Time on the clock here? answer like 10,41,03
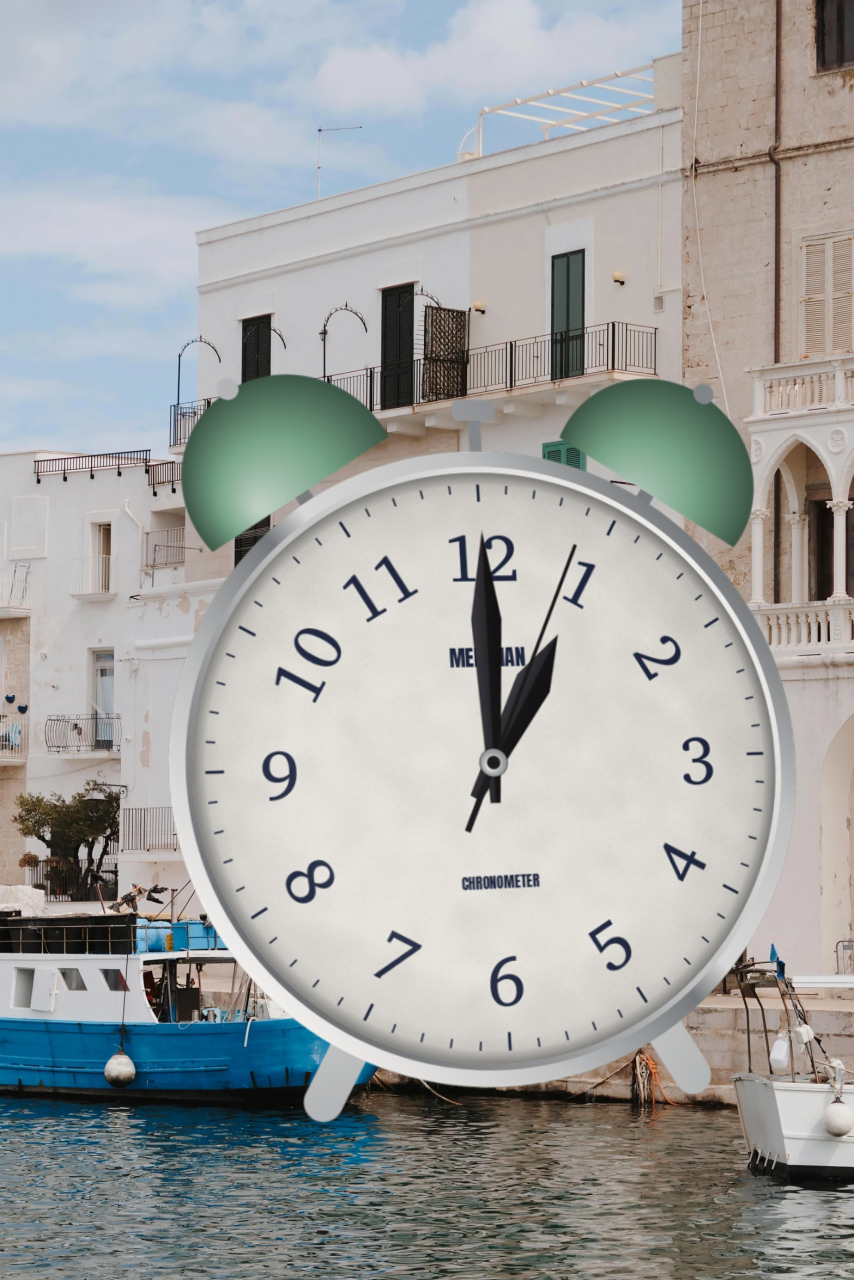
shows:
1,00,04
